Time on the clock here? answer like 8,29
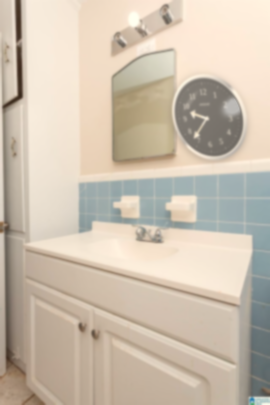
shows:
9,37
